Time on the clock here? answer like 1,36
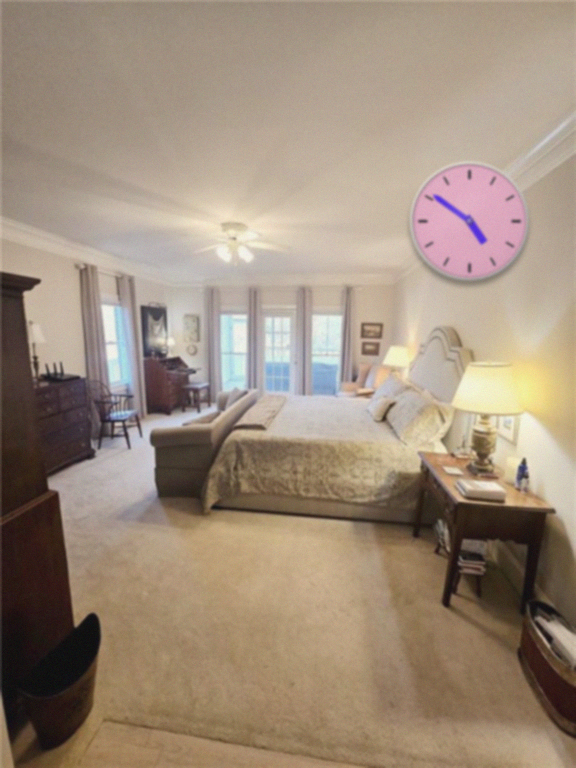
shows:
4,51
